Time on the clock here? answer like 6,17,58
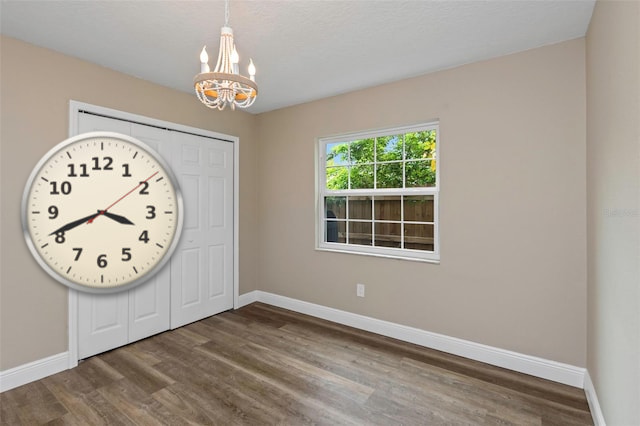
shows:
3,41,09
